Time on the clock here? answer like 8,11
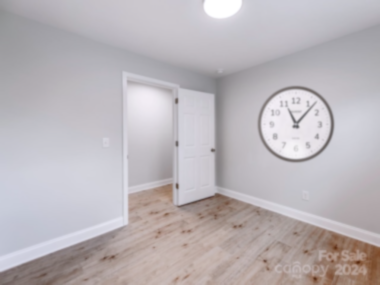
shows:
11,07
